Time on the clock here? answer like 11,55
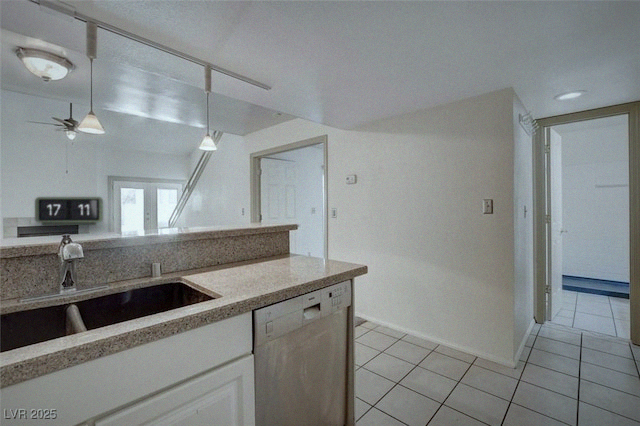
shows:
17,11
